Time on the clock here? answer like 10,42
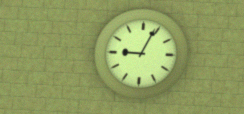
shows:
9,04
